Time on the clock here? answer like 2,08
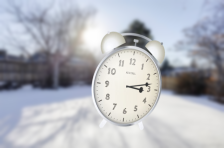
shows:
3,13
